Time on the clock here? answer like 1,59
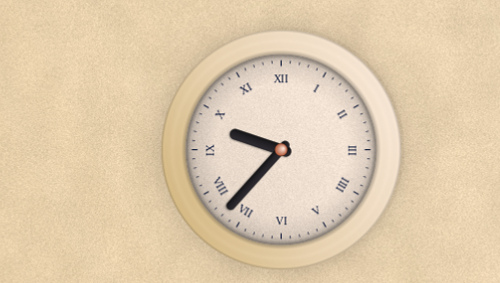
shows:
9,37
